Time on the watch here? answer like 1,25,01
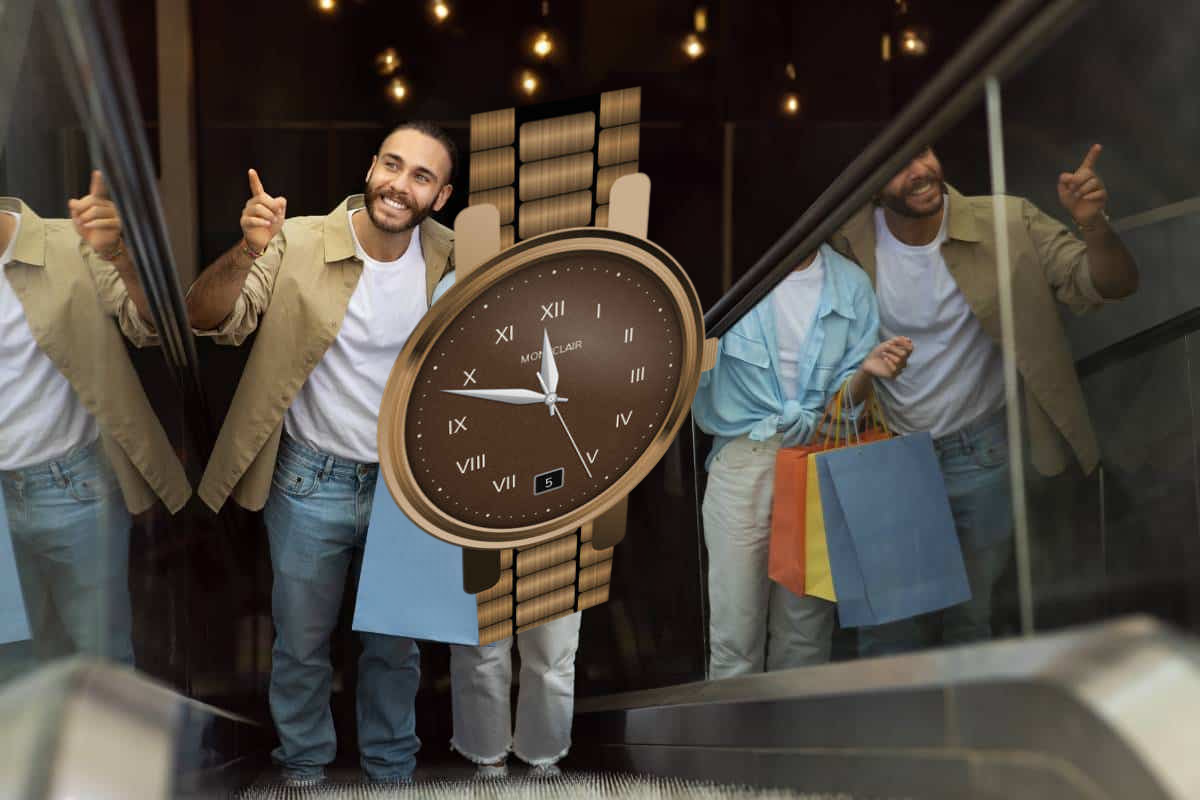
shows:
11,48,26
